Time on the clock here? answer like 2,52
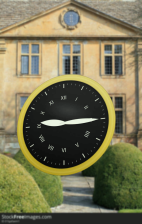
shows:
9,15
